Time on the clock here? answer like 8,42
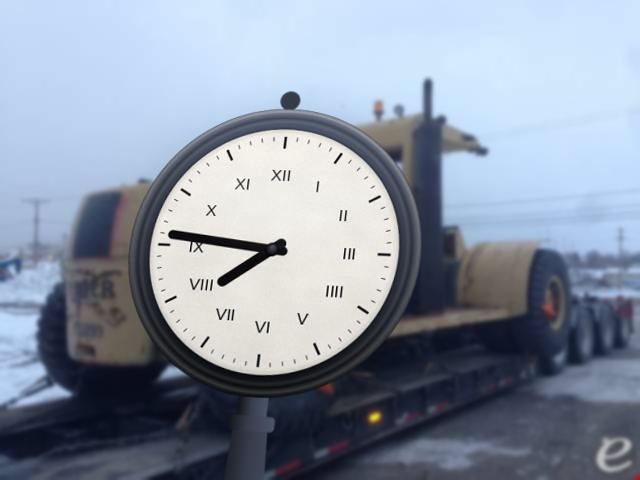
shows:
7,46
